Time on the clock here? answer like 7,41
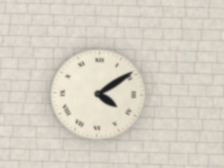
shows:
4,09
